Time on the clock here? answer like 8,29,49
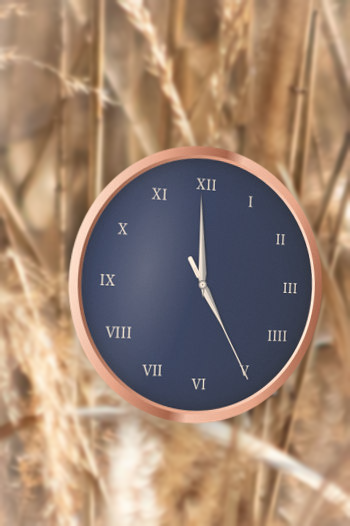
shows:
4,59,25
